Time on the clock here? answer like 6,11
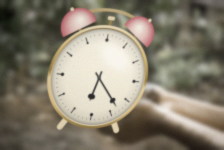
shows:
6,23
